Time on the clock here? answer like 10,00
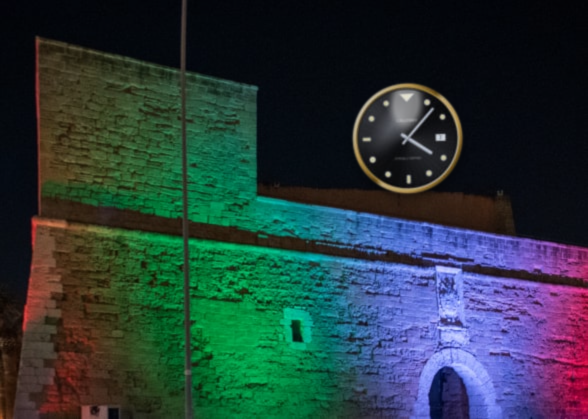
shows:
4,07
